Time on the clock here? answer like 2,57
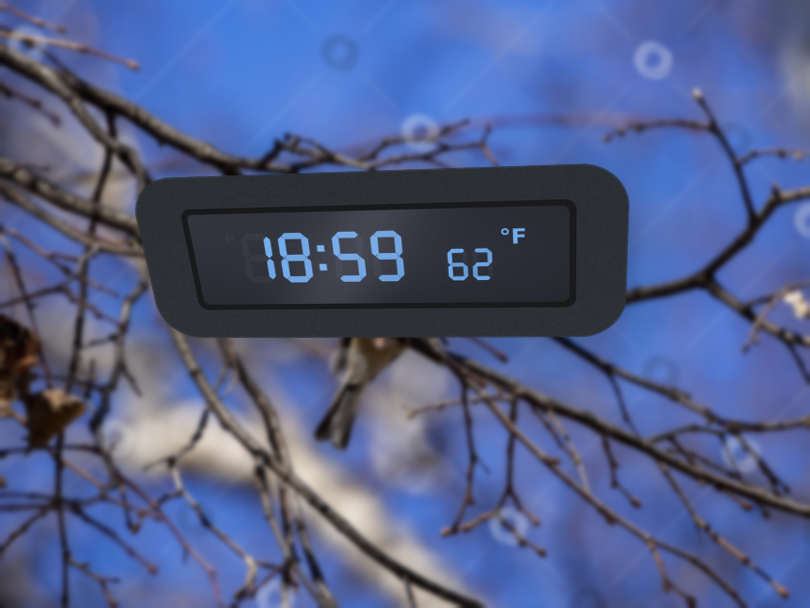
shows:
18,59
